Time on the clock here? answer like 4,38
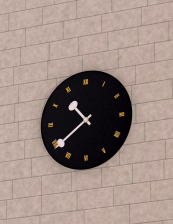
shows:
10,39
